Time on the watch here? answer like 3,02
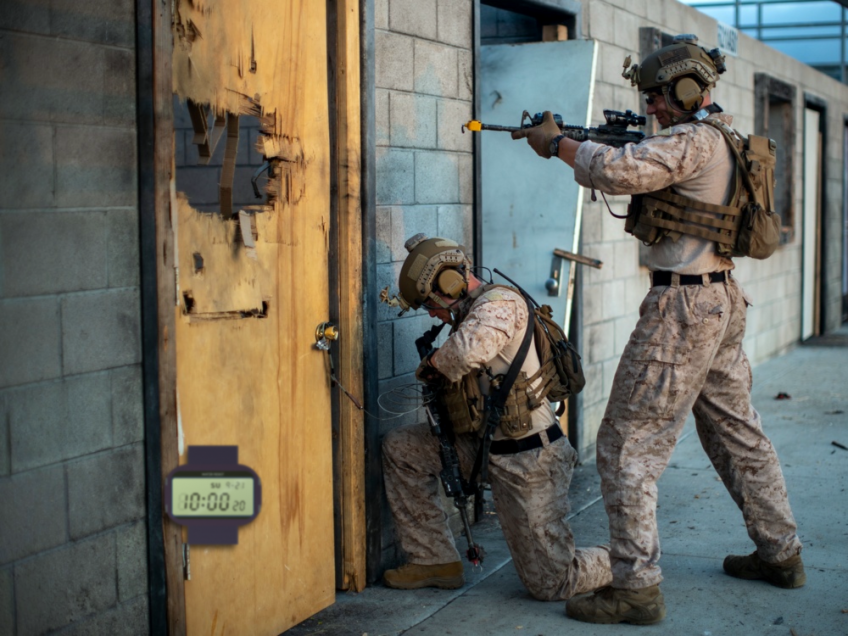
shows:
10,00
